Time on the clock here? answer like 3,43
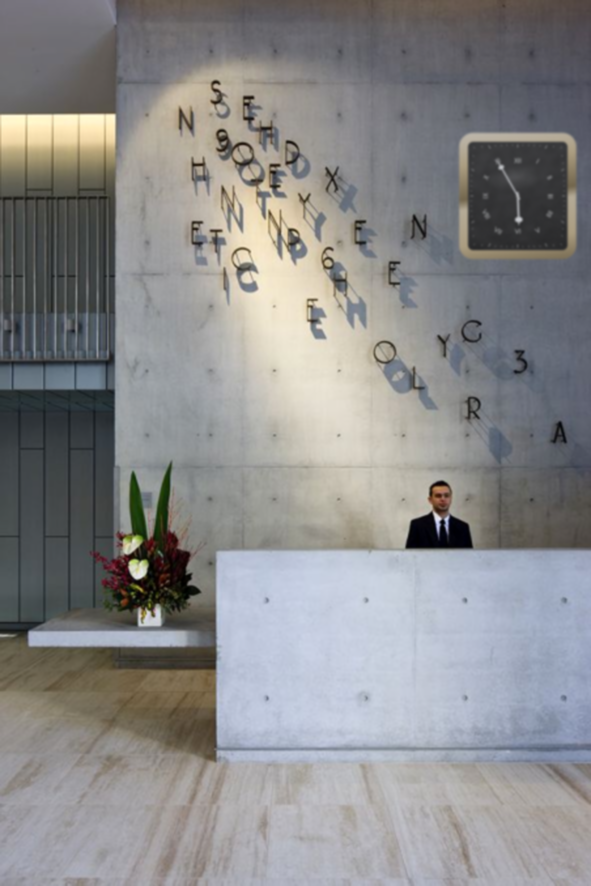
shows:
5,55
